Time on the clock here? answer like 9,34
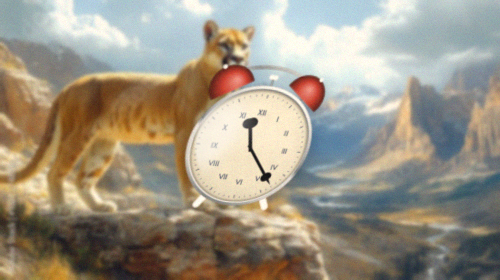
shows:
11,23
